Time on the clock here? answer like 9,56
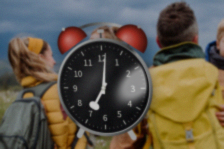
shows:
7,01
